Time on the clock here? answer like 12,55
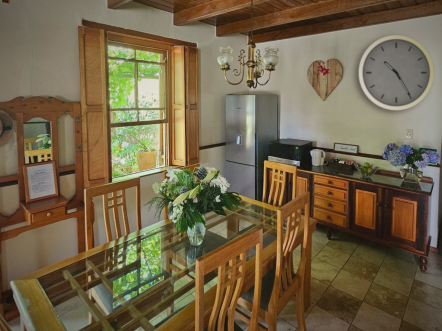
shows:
10,25
